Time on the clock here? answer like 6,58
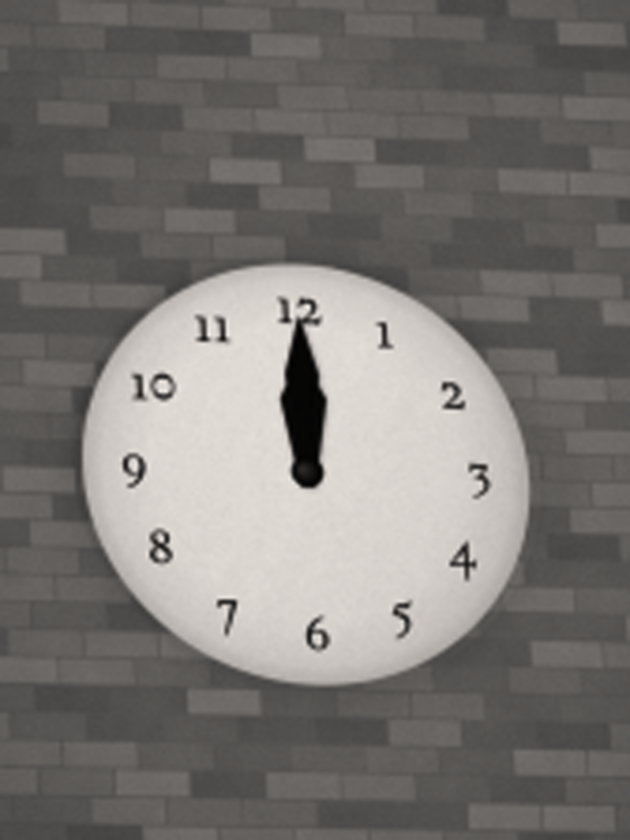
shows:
12,00
